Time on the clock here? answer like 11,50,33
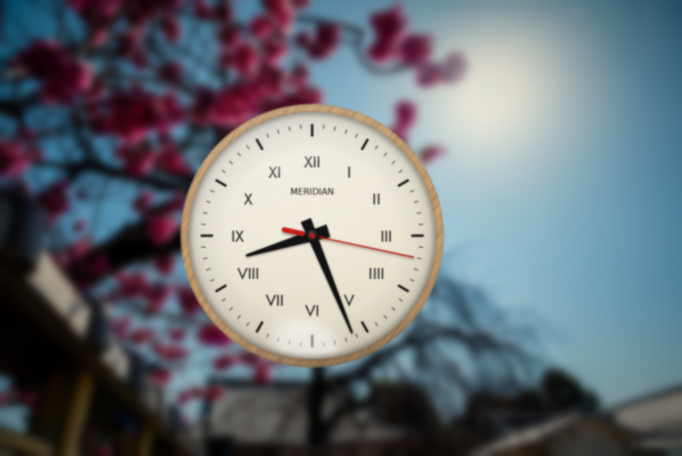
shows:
8,26,17
